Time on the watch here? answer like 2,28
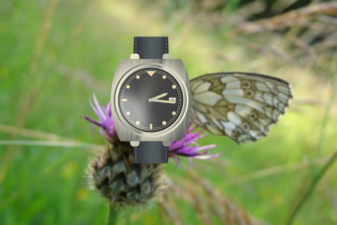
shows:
2,16
